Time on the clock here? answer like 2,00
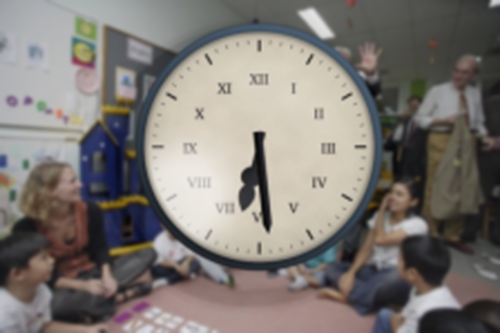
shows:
6,29
